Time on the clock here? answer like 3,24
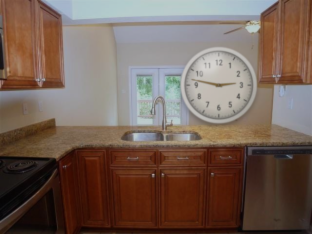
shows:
2,47
